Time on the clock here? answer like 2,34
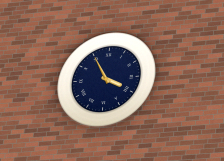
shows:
3,55
